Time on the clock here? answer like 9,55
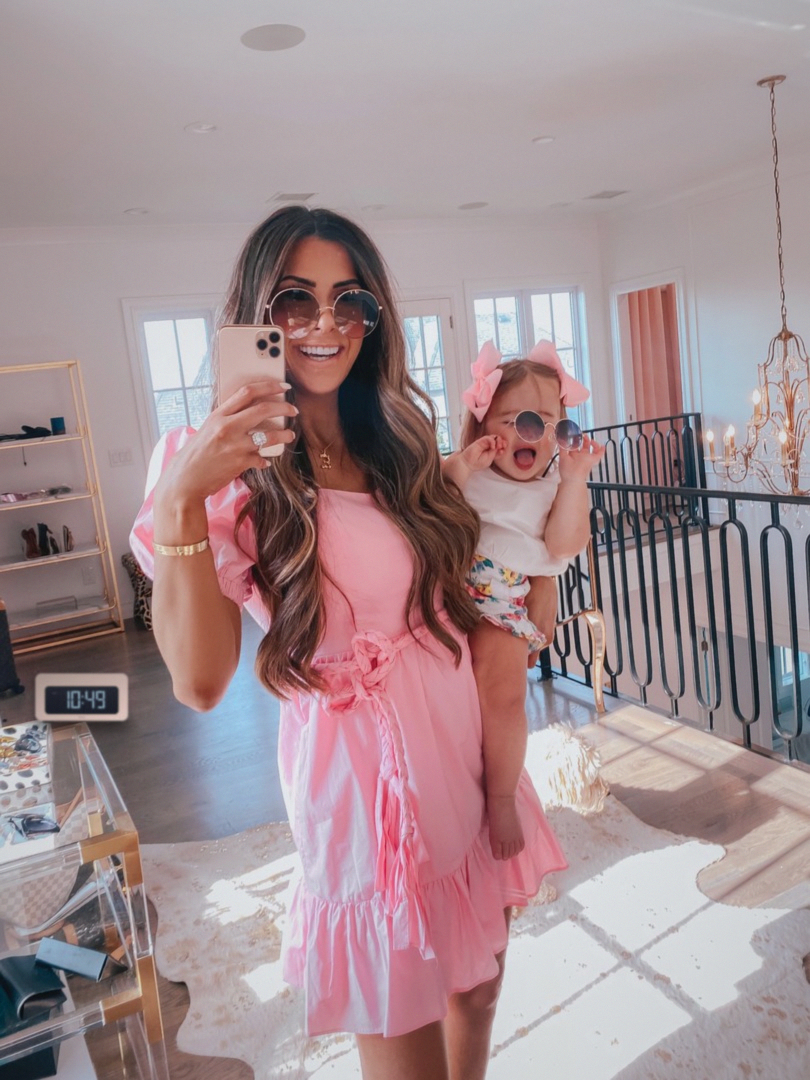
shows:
10,49
